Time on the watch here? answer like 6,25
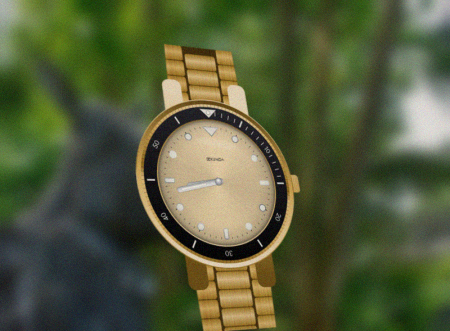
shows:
8,43
